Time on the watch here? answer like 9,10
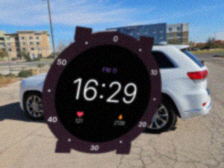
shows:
16,29
